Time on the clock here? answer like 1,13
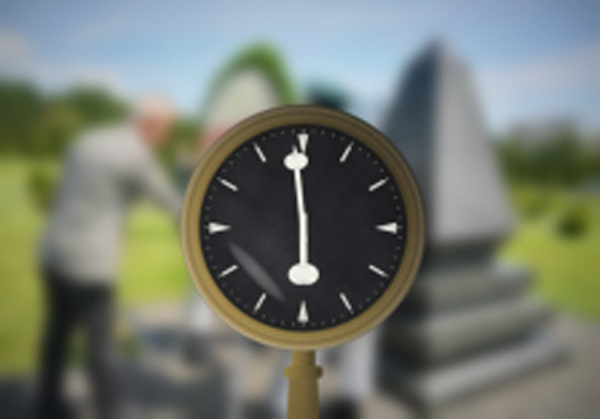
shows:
5,59
